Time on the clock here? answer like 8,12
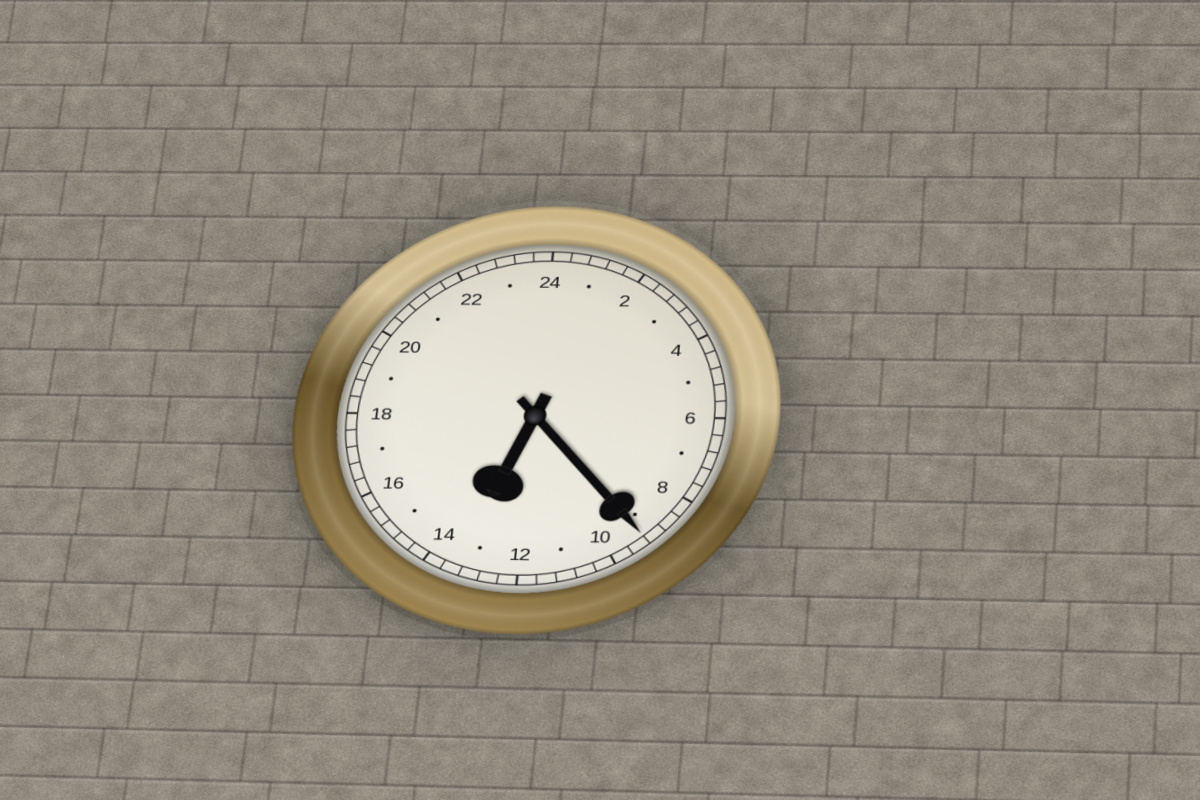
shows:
13,23
